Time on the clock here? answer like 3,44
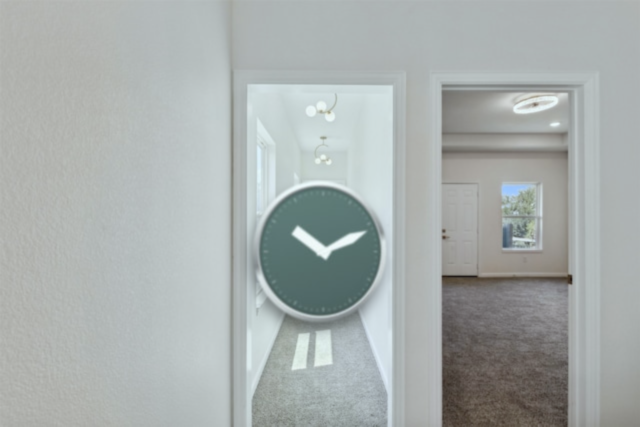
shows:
10,11
